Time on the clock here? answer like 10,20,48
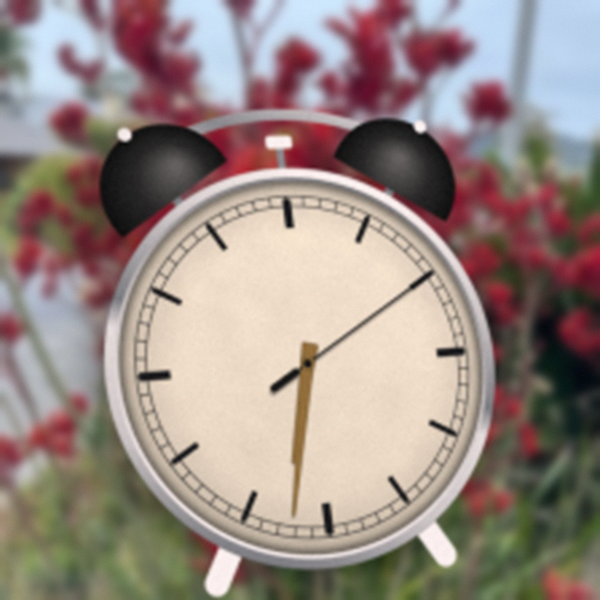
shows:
6,32,10
